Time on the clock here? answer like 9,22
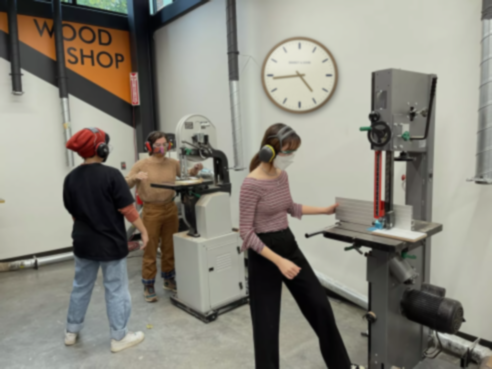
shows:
4,44
